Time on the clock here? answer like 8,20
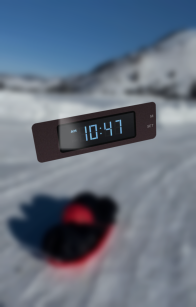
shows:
10,47
